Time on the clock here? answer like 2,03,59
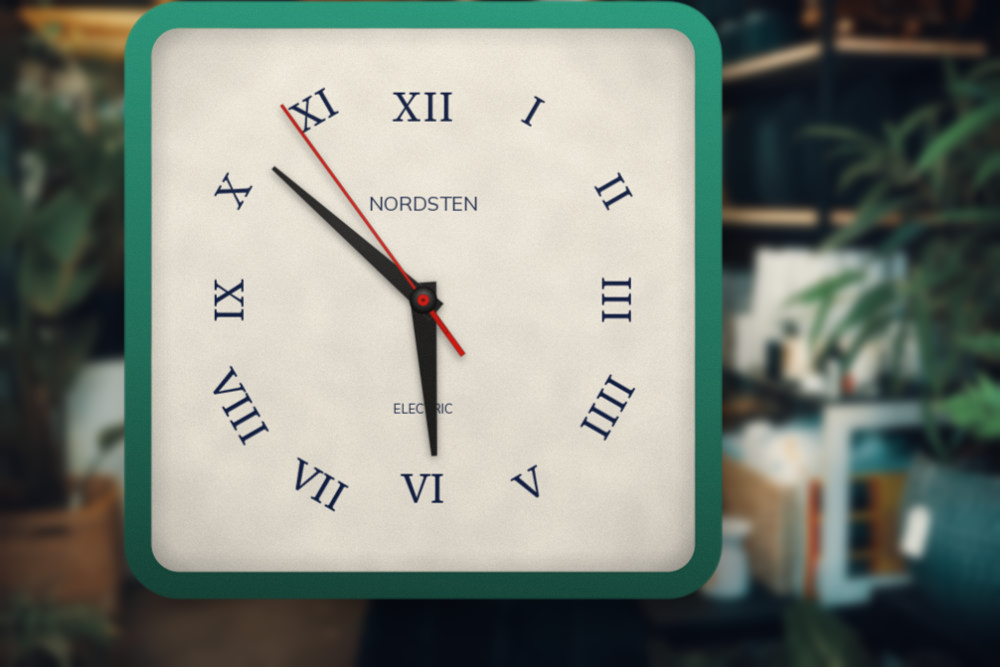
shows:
5,51,54
